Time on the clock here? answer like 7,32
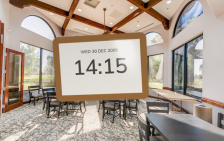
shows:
14,15
